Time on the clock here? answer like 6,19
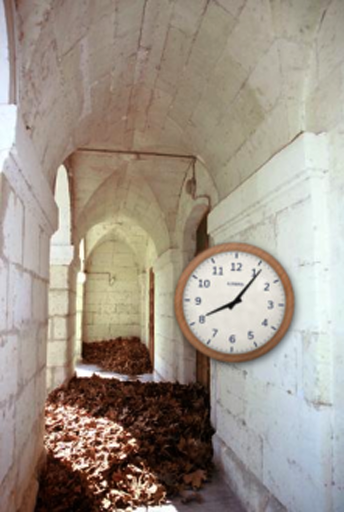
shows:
8,06
